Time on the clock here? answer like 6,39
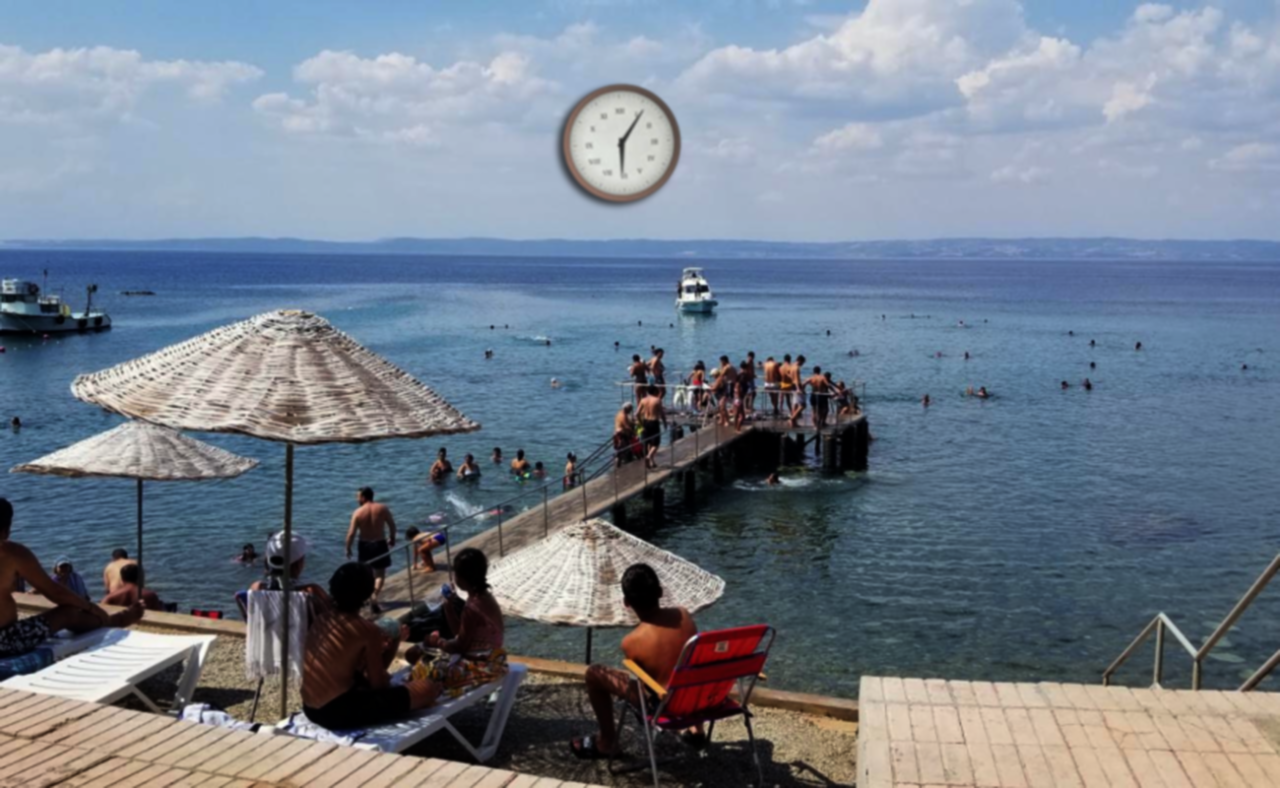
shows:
6,06
